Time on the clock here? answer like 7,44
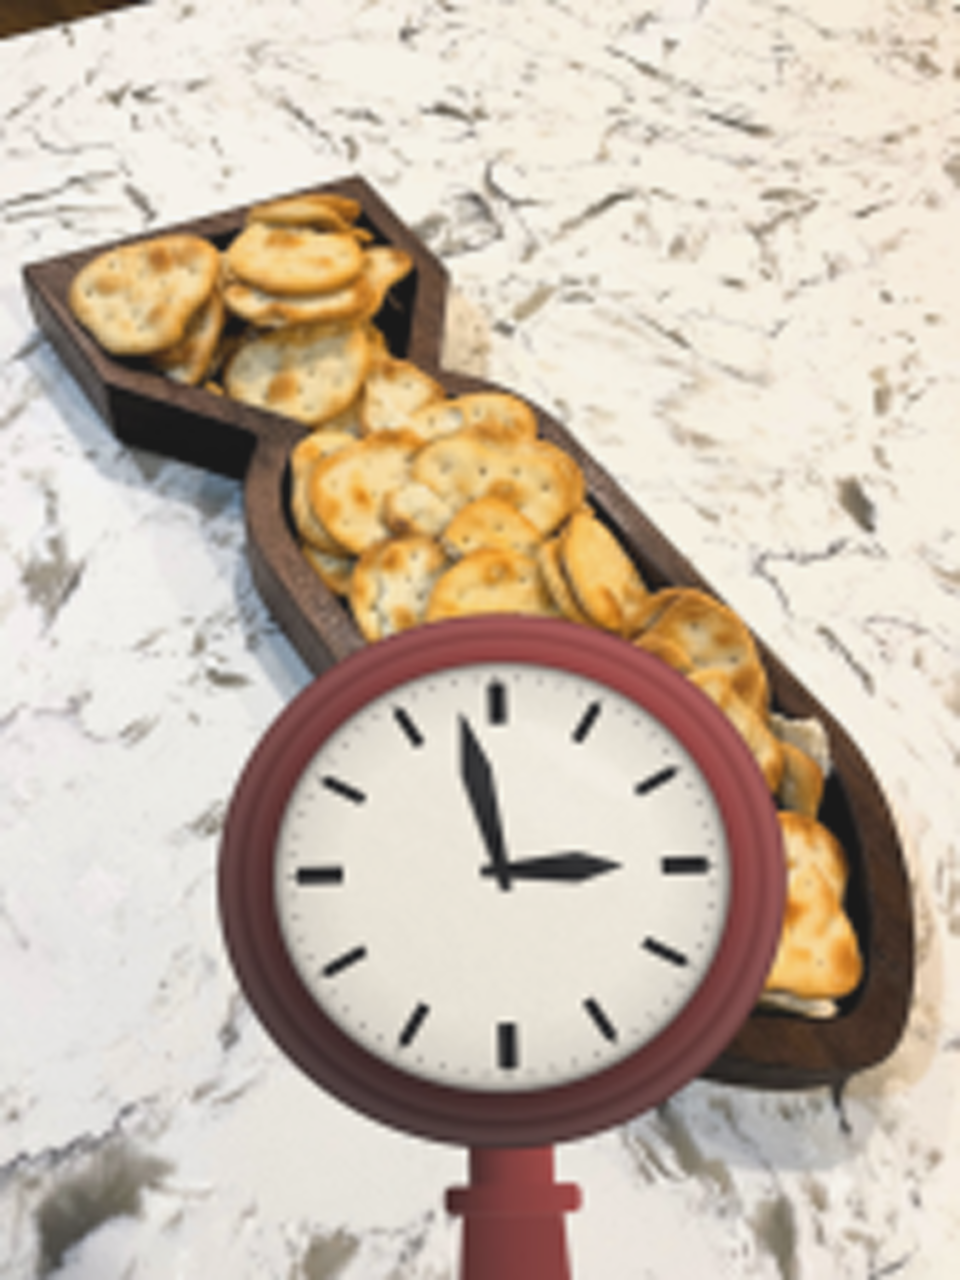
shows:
2,58
